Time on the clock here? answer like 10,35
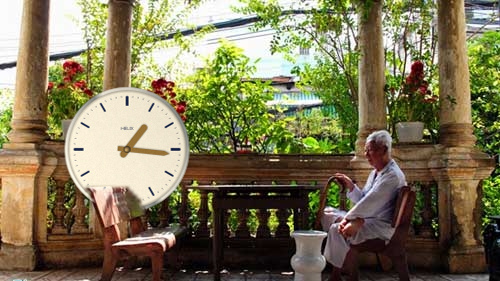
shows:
1,16
